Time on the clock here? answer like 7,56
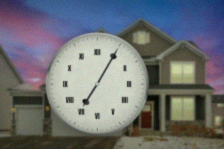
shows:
7,05
